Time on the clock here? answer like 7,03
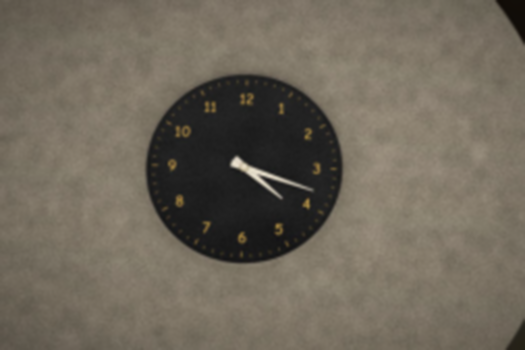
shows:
4,18
